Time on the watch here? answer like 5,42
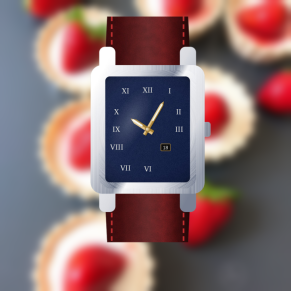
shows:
10,05
